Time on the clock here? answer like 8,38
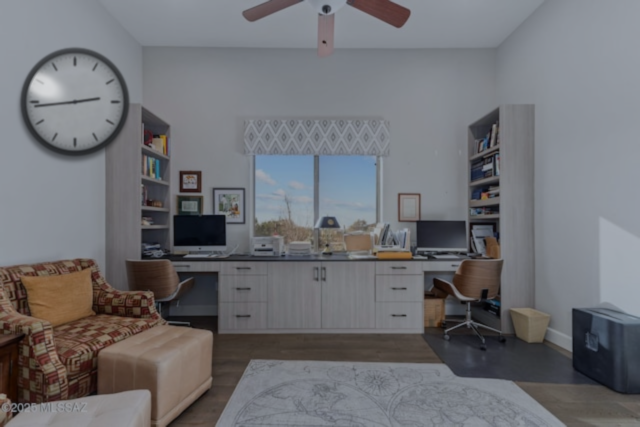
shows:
2,44
